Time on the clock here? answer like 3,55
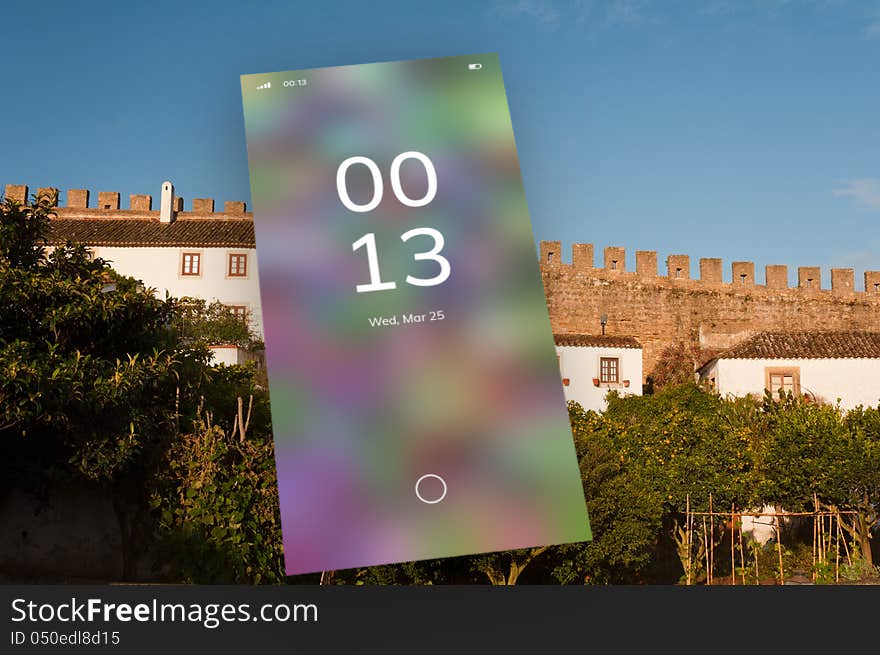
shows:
0,13
